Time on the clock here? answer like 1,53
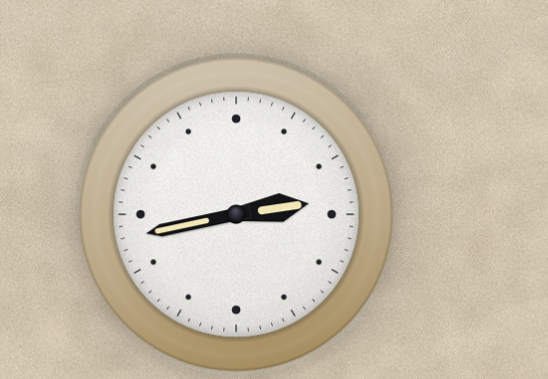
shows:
2,43
